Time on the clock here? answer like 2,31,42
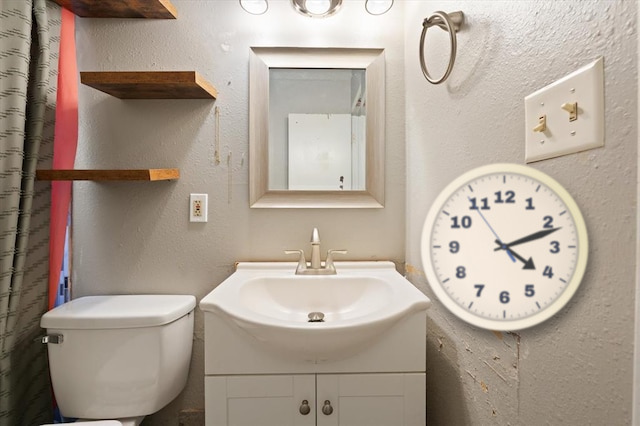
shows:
4,11,54
